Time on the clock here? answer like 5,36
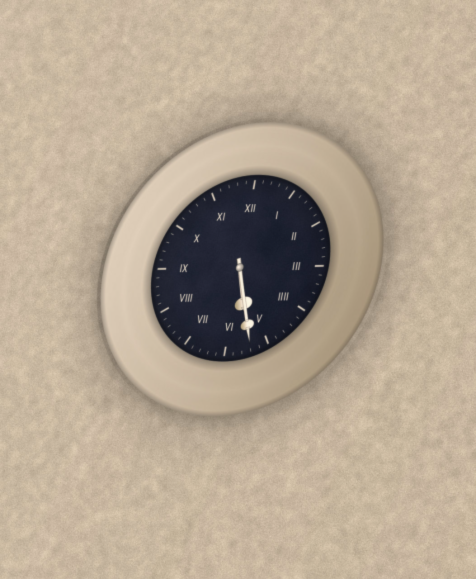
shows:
5,27
